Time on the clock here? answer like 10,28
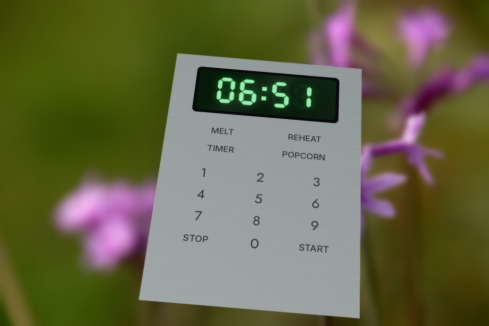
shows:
6,51
